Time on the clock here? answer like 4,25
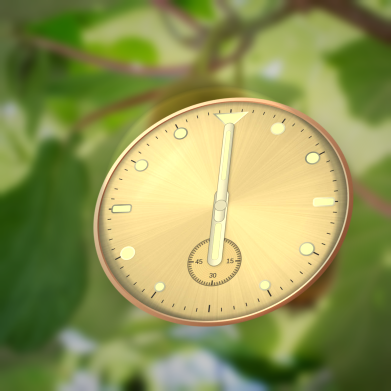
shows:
6,00
